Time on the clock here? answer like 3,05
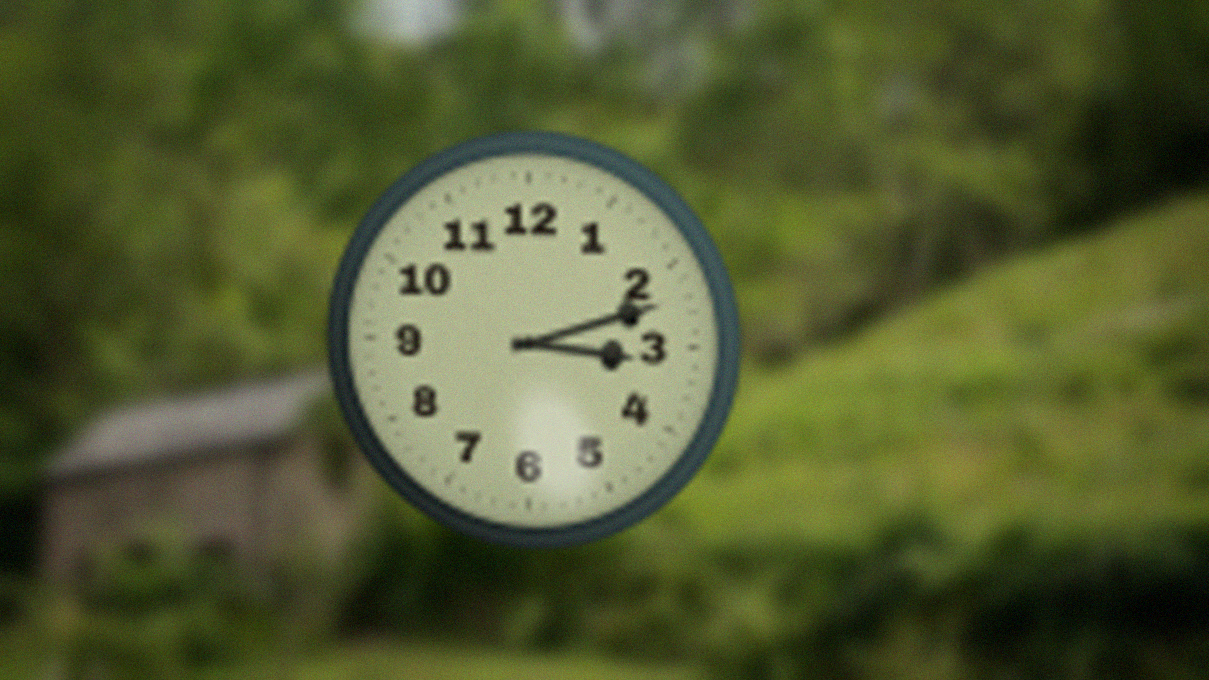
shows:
3,12
